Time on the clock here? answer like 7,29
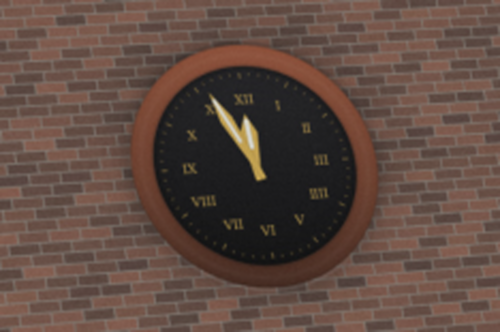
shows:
11,56
